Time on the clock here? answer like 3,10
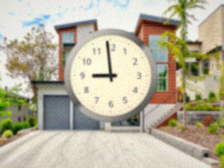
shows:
8,59
